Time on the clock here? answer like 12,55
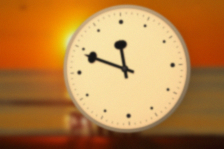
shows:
11,49
